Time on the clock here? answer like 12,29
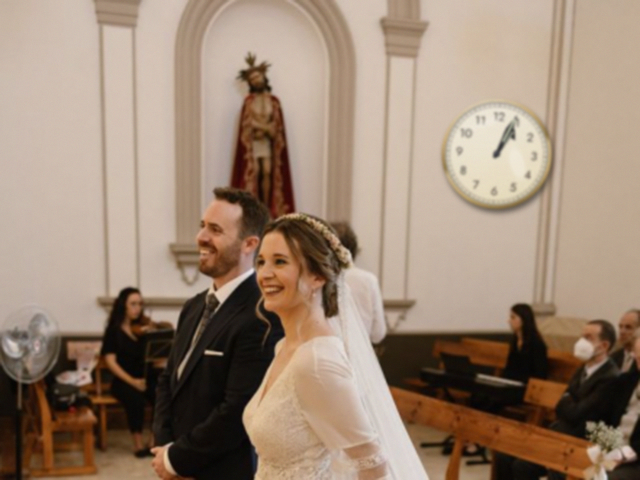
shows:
1,04
